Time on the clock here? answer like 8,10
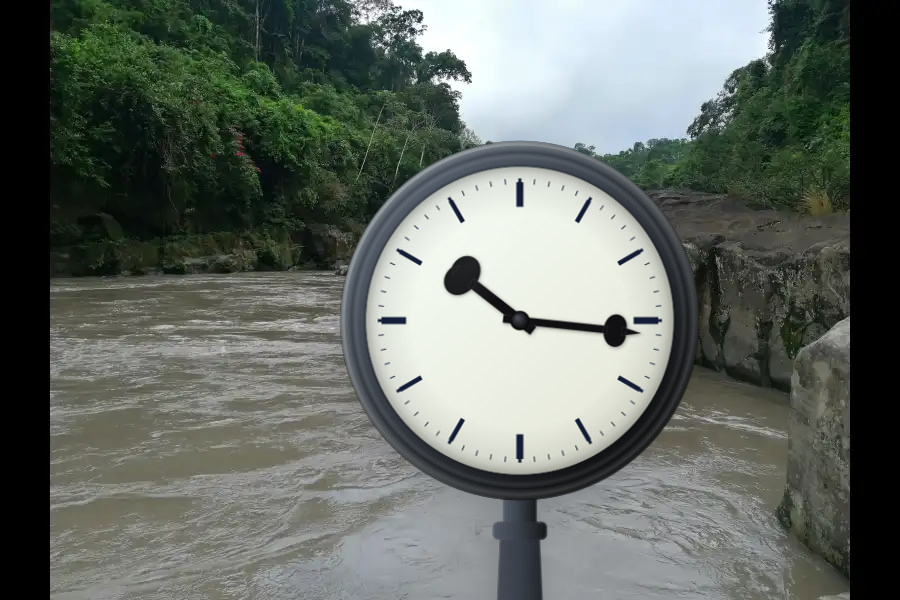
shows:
10,16
